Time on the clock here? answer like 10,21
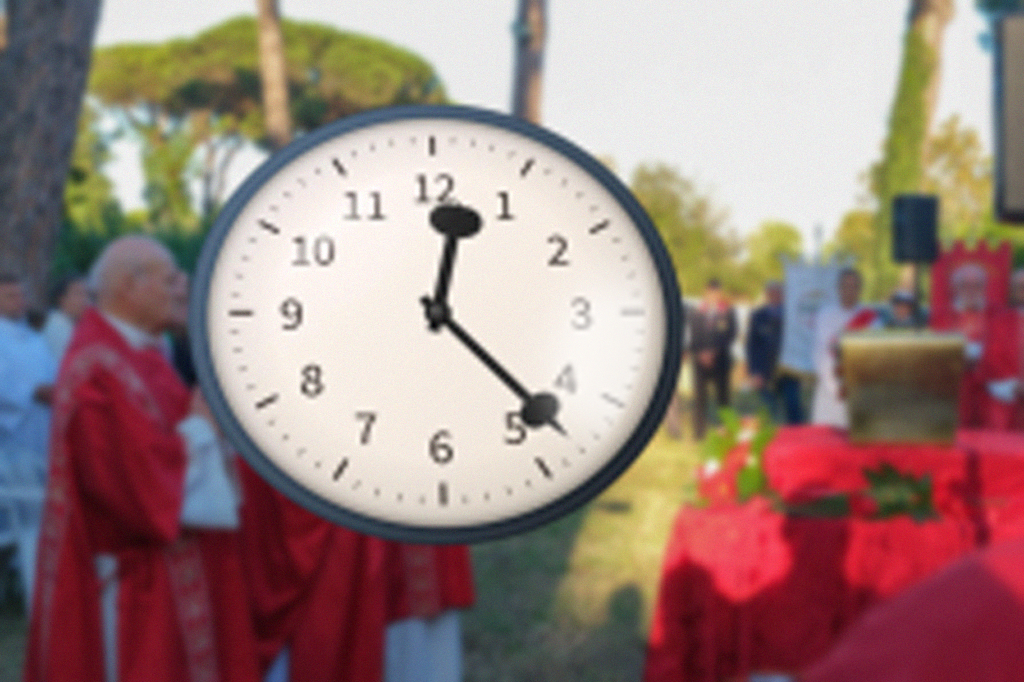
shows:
12,23
